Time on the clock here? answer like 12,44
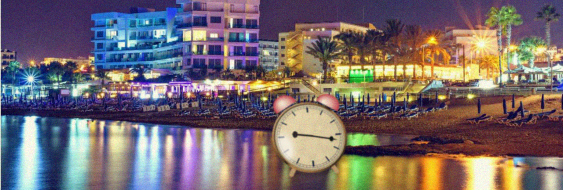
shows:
9,17
